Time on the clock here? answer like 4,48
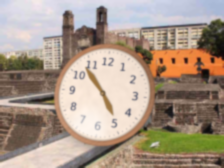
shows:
4,53
